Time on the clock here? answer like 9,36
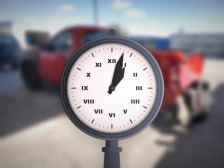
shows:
1,03
